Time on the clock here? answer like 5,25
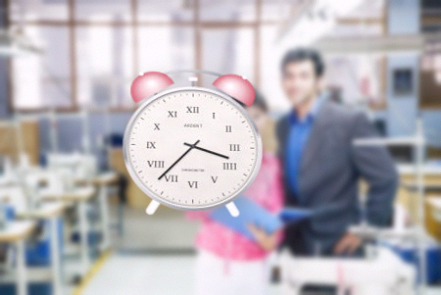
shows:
3,37
